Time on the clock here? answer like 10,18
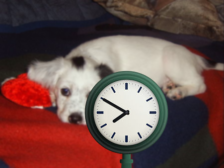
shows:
7,50
